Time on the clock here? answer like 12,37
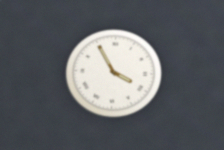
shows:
3,55
